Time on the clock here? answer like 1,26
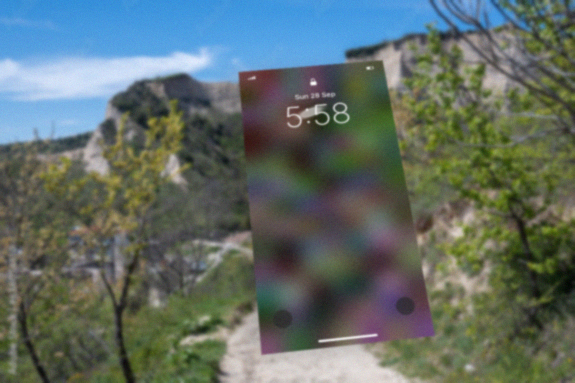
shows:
5,58
